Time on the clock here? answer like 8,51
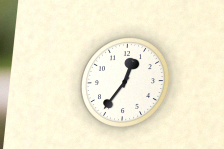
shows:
12,36
